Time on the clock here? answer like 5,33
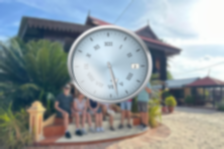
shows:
5,28
